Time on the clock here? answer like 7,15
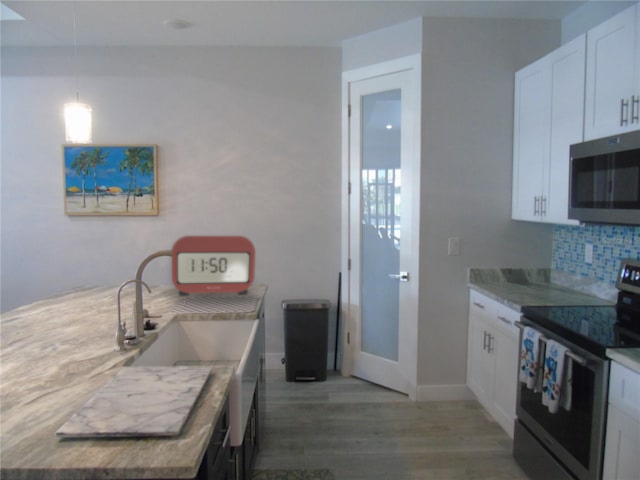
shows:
11,50
